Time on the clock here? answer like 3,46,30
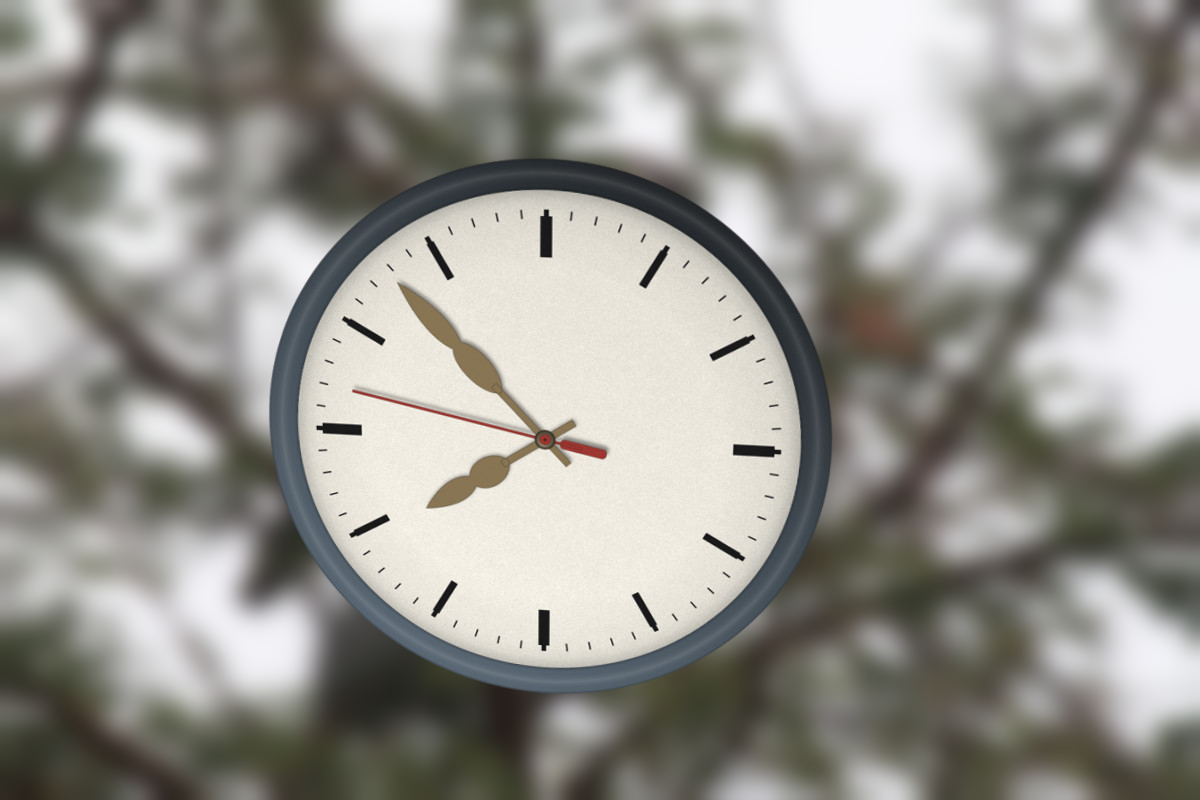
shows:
7,52,47
